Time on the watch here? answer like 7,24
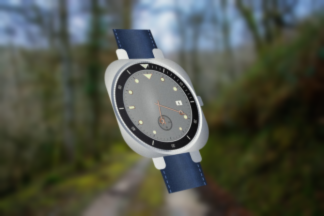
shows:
6,19
